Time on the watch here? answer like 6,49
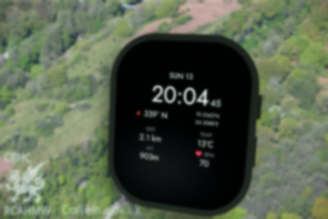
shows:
20,04
